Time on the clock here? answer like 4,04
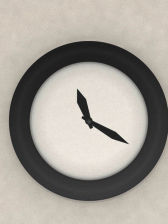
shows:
11,20
